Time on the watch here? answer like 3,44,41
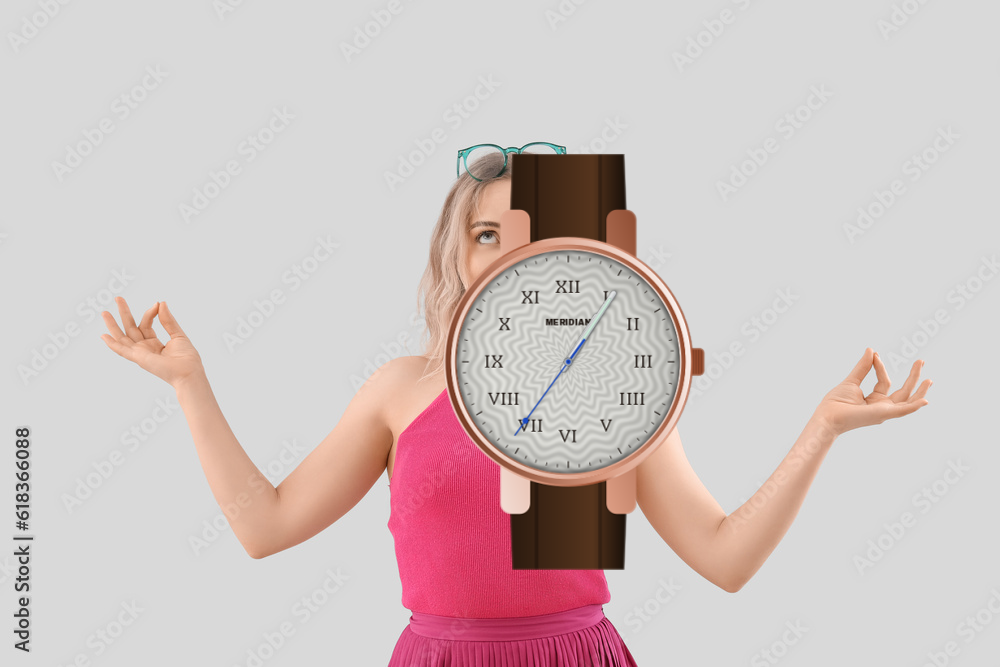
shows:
1,05,36
